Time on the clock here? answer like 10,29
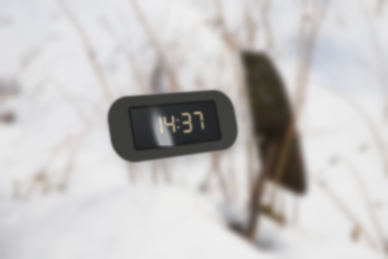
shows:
14,37
